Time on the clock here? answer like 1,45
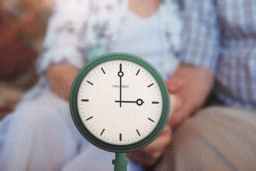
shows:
3,00
